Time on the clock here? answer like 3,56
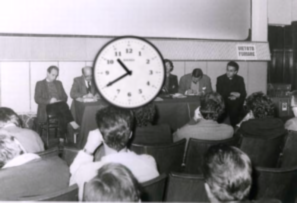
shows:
10,40
